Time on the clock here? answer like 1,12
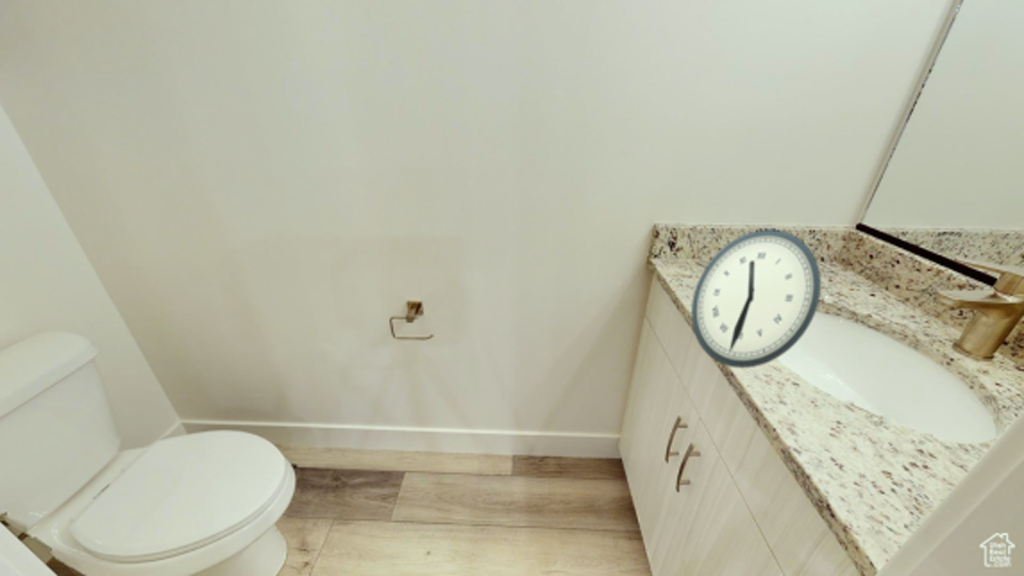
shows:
11,31
